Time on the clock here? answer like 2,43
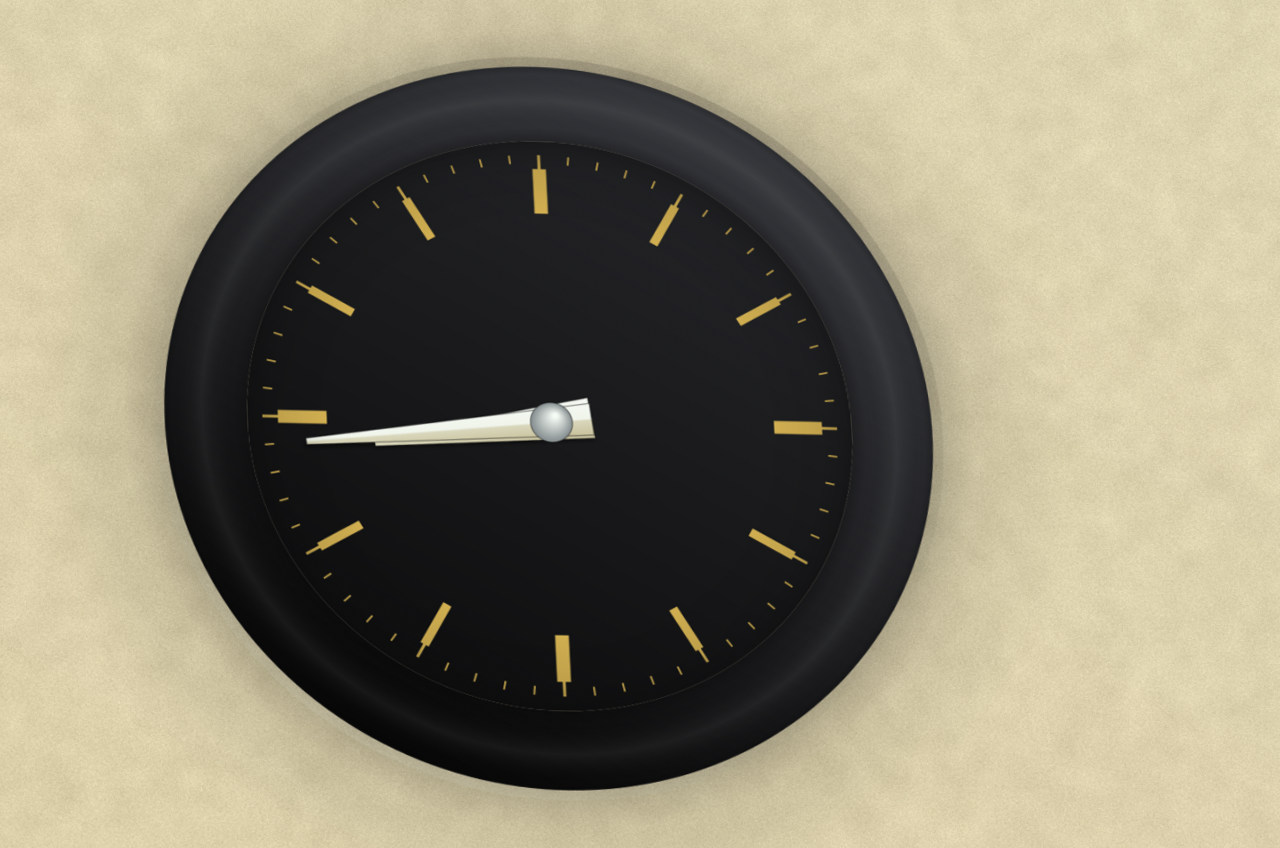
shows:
8,44
